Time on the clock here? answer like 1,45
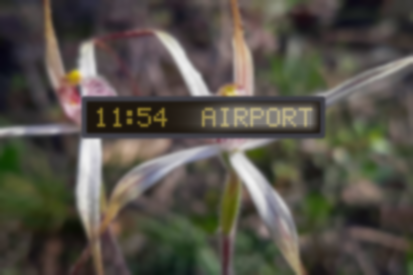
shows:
11,54
